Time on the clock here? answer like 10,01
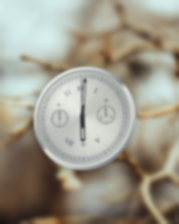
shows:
6,01
